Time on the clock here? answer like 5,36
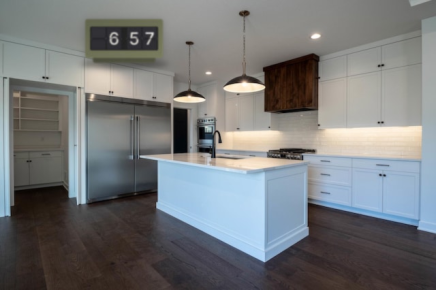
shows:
6,57
